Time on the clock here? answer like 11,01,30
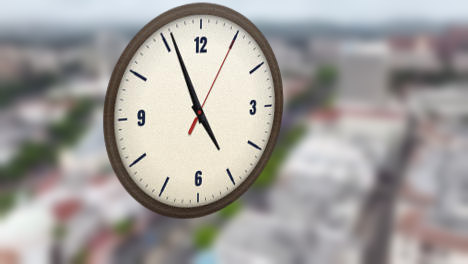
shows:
4,56,05
